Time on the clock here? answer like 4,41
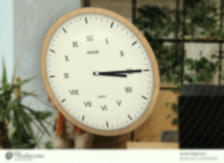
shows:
3,15
